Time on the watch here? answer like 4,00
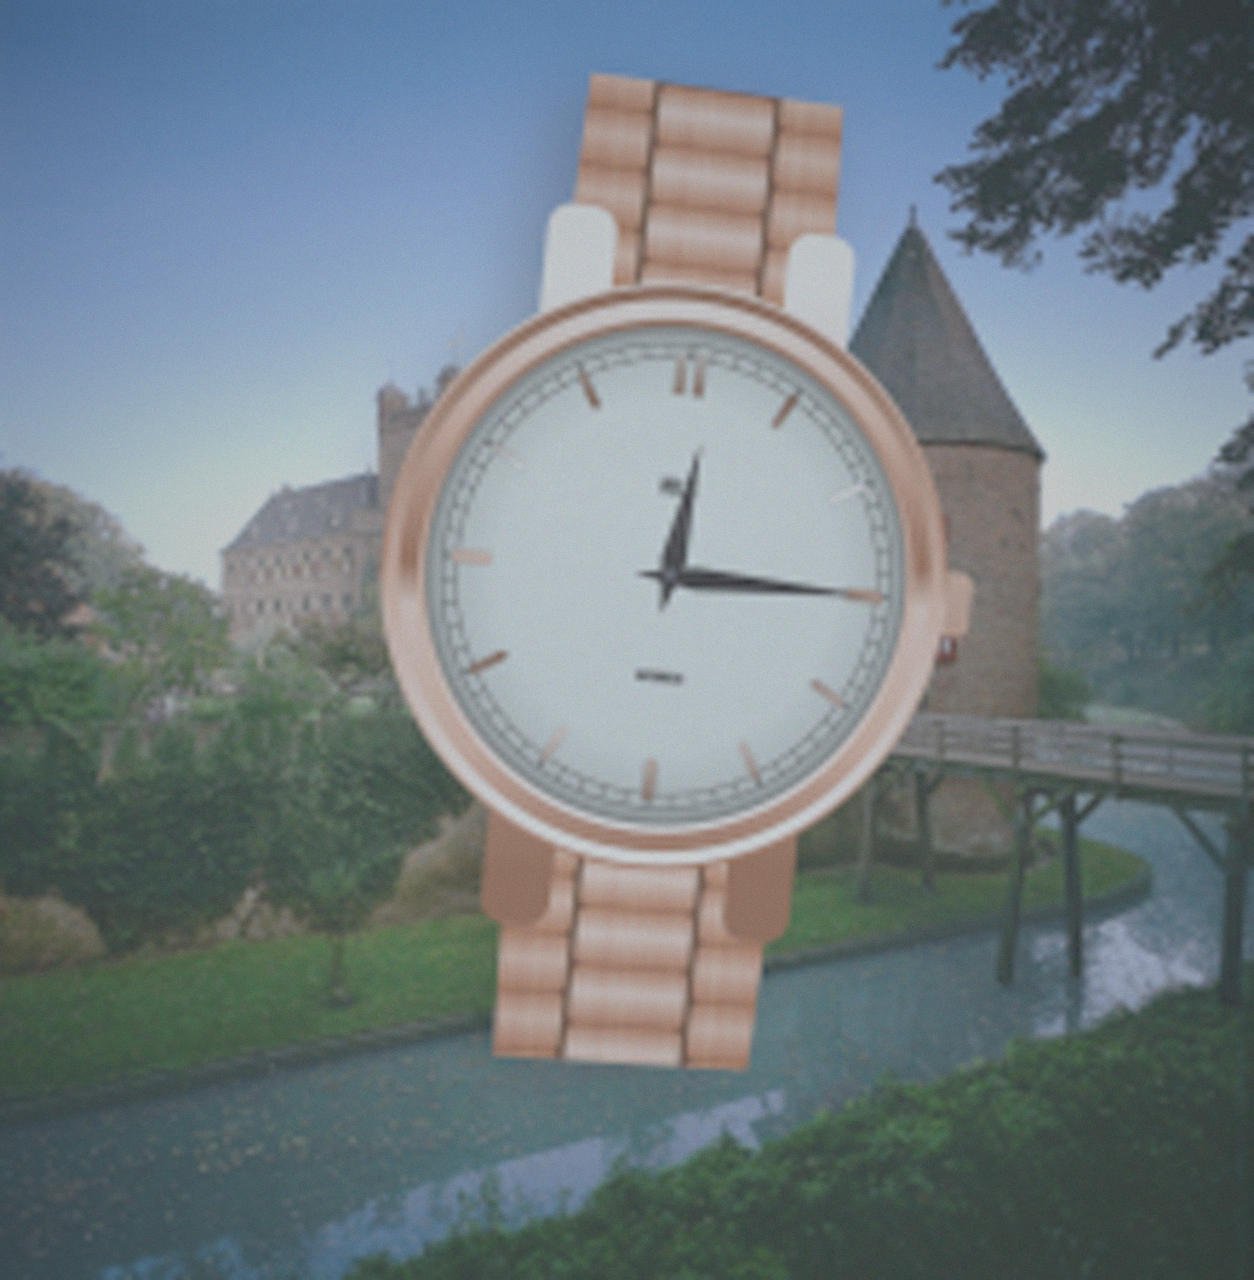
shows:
12,15
